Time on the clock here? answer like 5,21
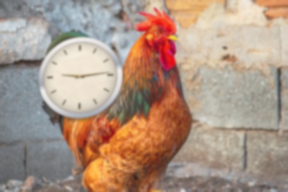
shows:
9,14
